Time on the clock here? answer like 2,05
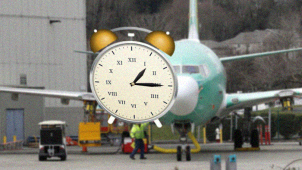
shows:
1,15
